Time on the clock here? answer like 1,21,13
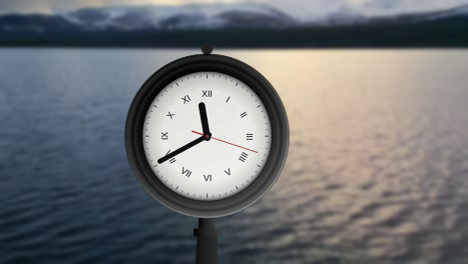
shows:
11,40,18
